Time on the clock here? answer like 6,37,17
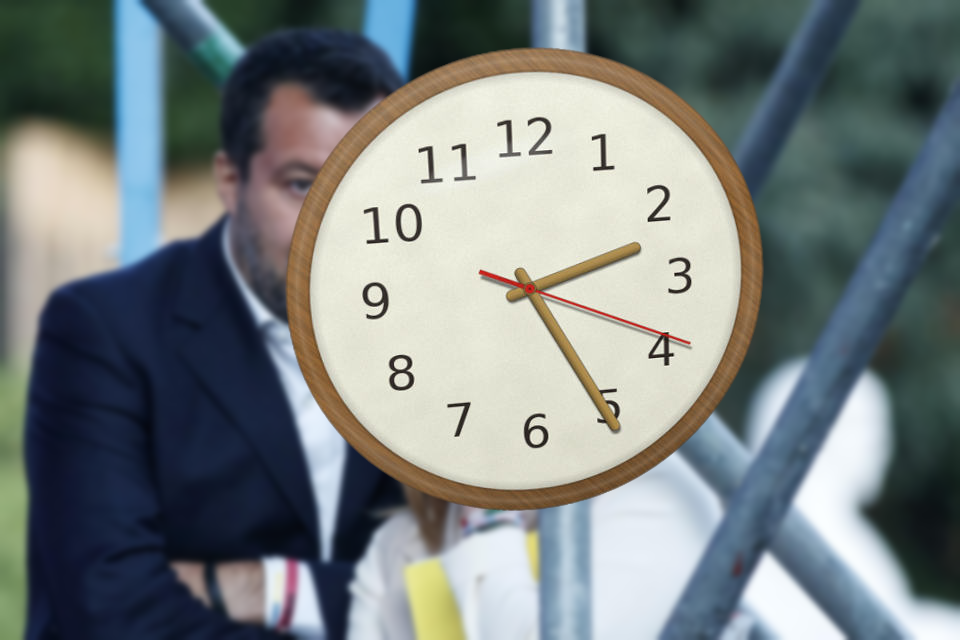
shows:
2,25,19
